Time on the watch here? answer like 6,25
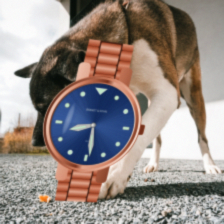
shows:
8,29
